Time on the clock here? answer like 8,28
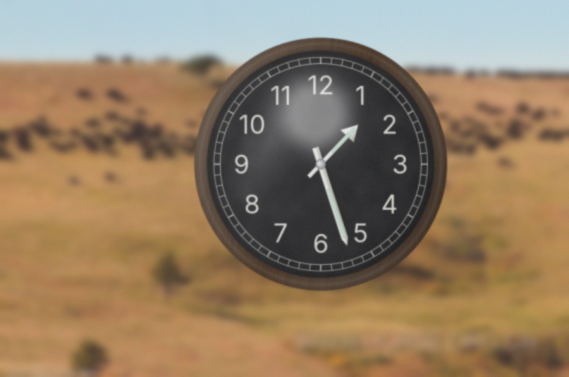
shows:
1,27
